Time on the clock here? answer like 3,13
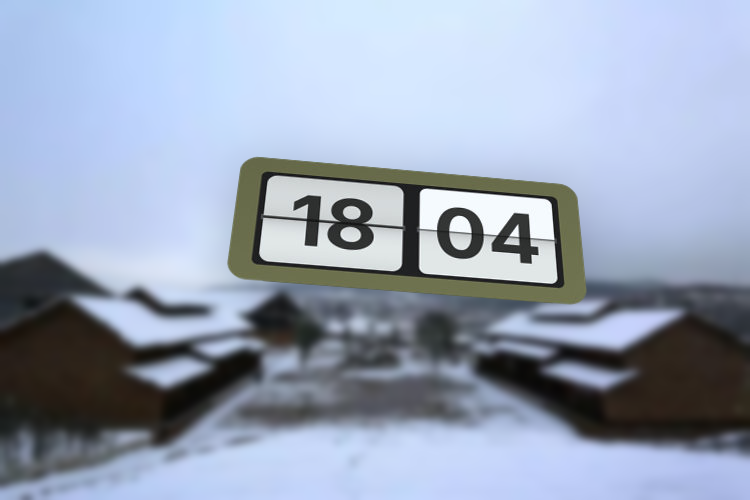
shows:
18,04
